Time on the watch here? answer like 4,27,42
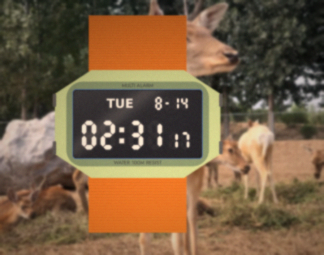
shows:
2,31,17
